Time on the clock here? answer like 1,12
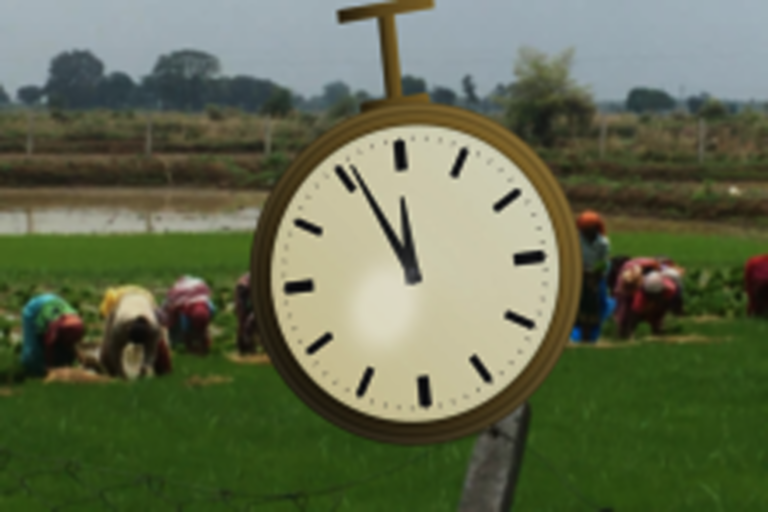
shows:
11,56
